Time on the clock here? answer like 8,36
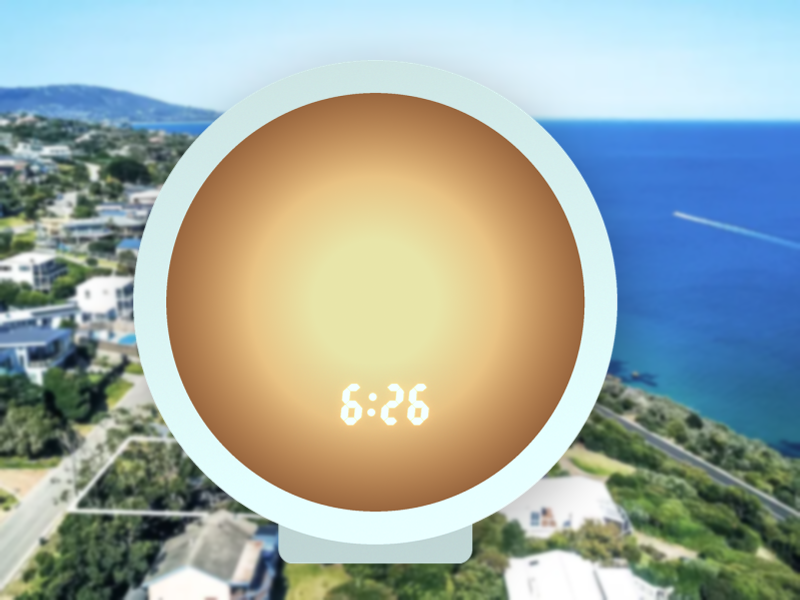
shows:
6,26
